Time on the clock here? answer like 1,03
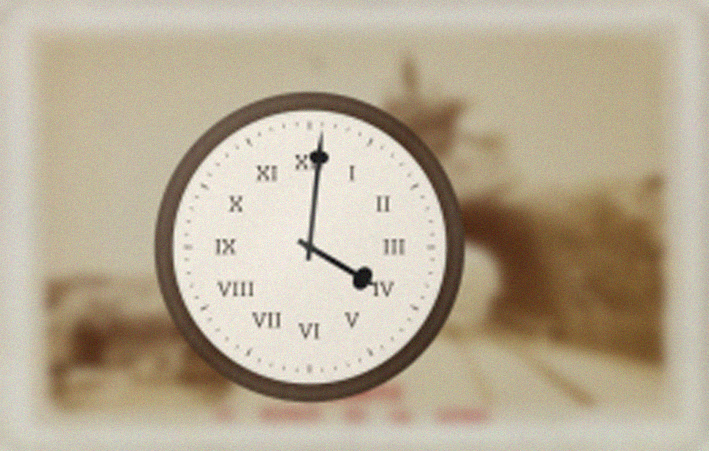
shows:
4,01
